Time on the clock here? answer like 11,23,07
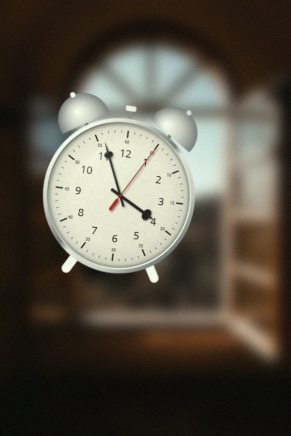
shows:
3,56,05
